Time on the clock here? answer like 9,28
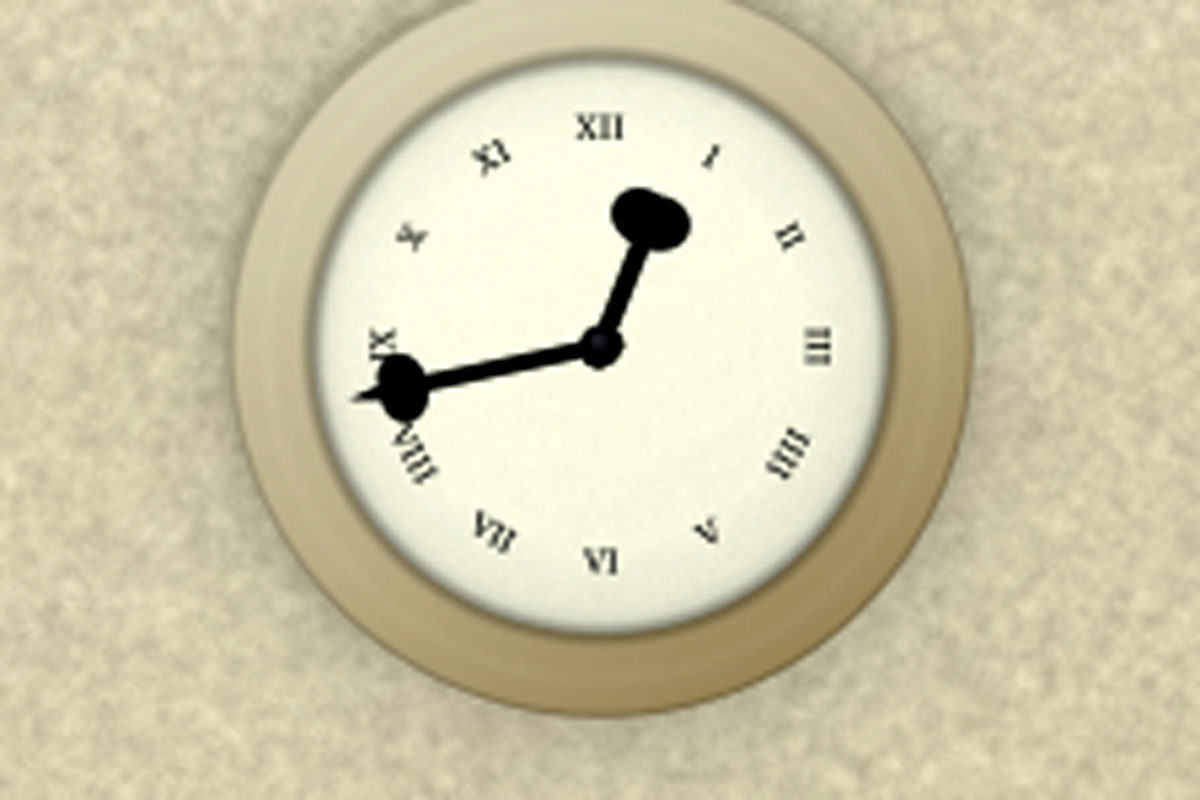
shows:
12,43
